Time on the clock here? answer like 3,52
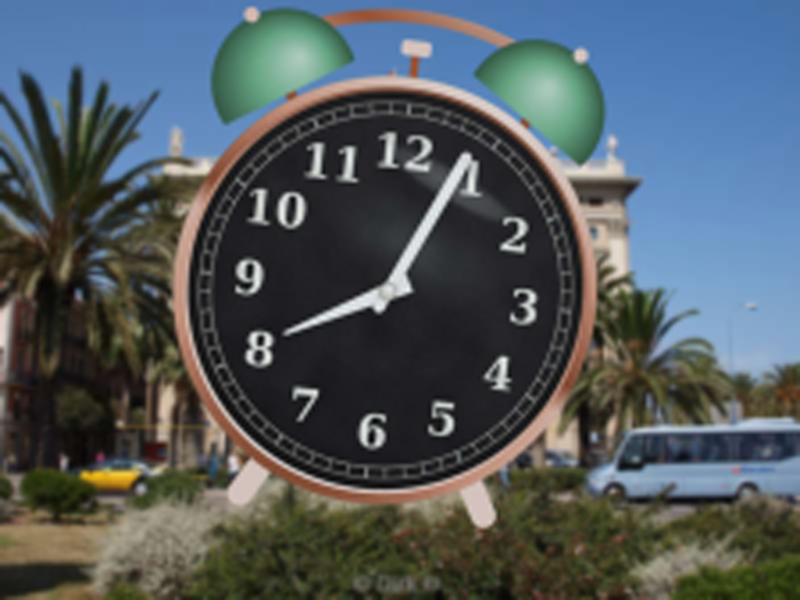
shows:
8,04
